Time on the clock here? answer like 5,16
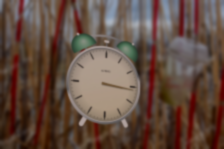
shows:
3,16
